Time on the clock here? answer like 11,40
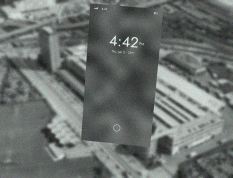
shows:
4,42
